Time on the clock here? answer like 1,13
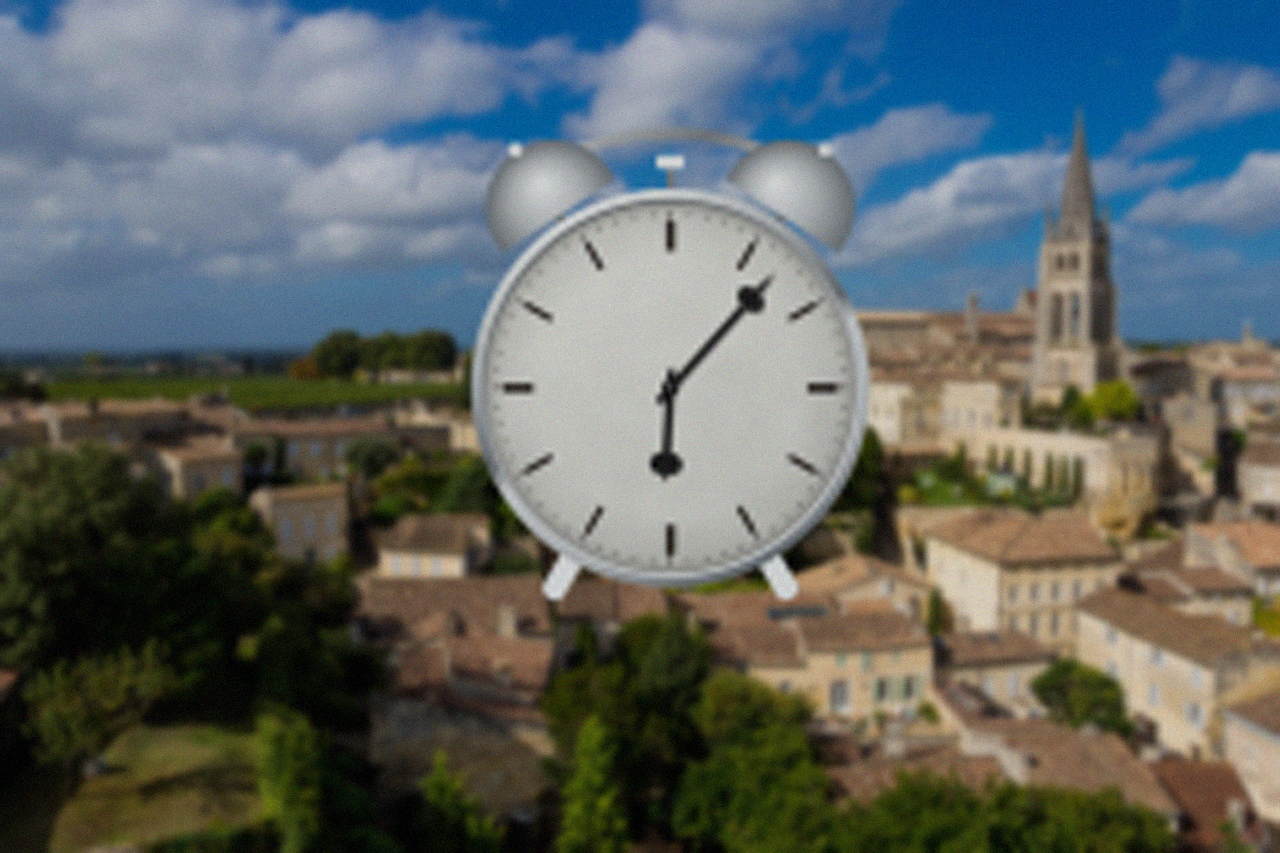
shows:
6,07
